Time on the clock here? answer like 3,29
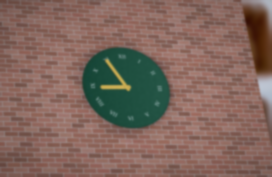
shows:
8,55
